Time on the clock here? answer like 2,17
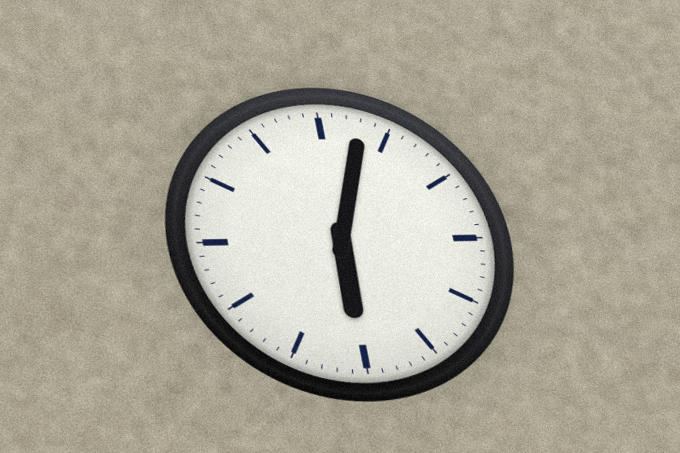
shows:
6,03
